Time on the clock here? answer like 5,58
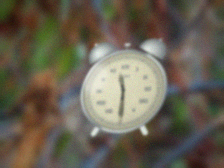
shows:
11,30
